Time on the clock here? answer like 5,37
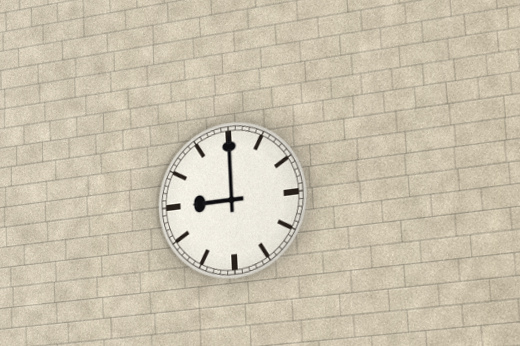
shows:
9,00
